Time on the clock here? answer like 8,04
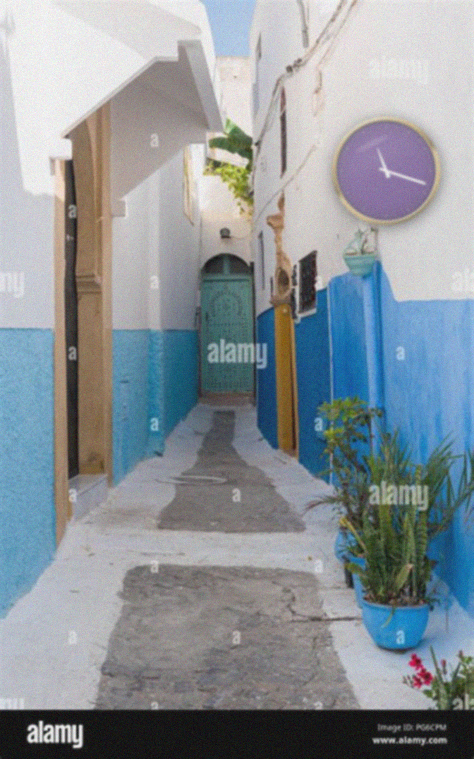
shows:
11,18
